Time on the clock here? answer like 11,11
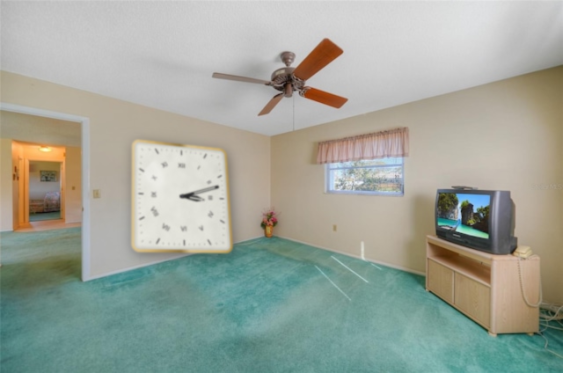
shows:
3,12
